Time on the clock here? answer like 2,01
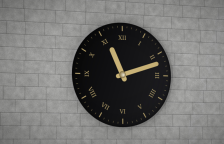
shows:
11,12
